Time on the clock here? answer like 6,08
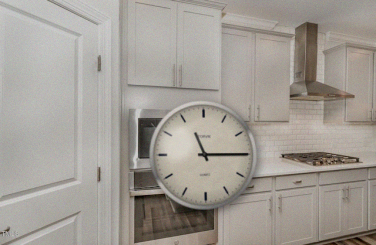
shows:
11,15
